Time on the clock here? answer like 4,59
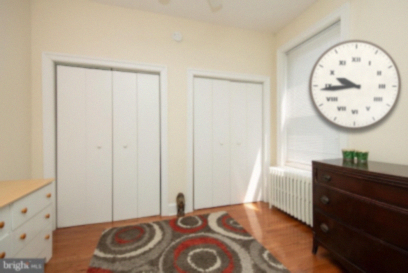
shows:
9,44
